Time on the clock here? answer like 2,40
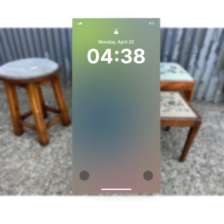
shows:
4,38
